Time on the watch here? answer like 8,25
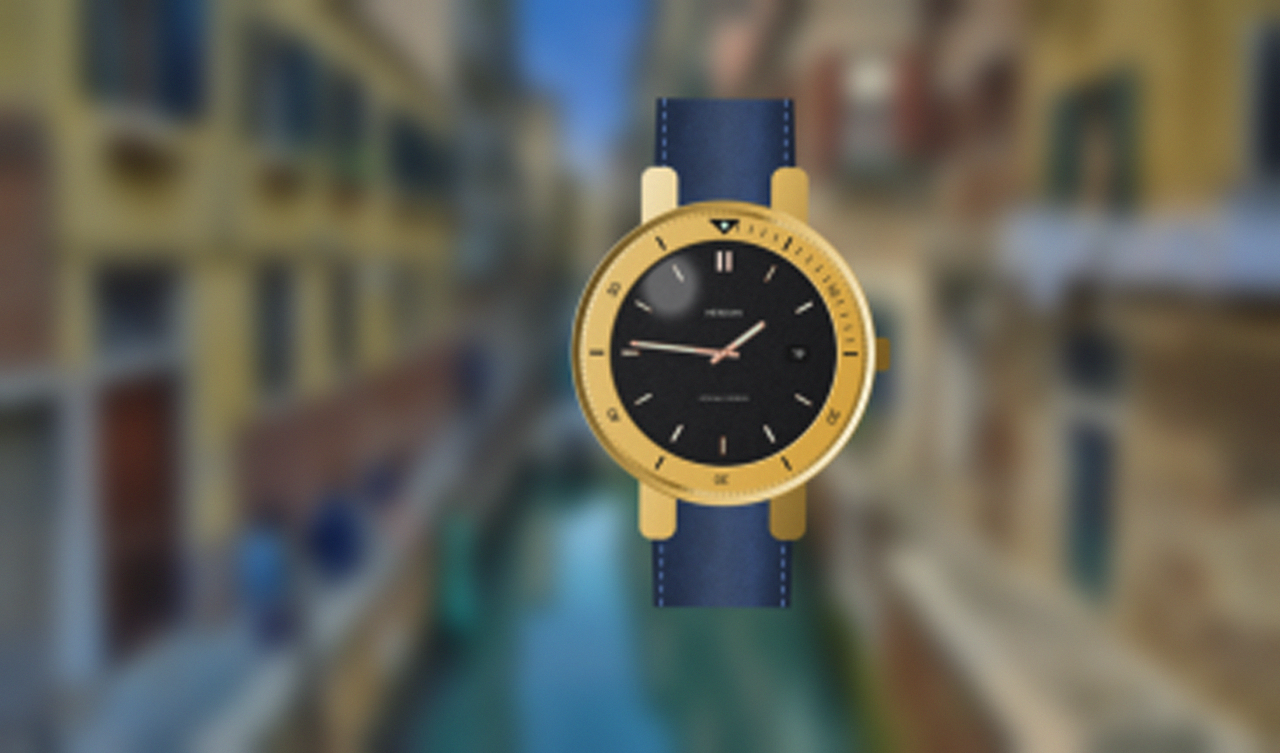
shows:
1,46
